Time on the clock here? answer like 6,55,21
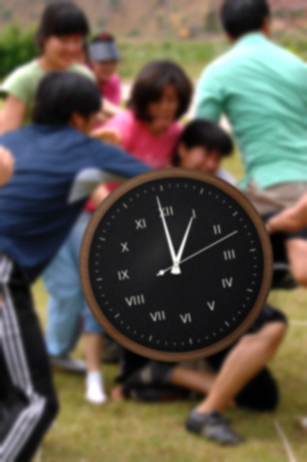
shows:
12,59,12
